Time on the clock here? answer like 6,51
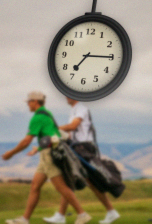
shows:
7,15
